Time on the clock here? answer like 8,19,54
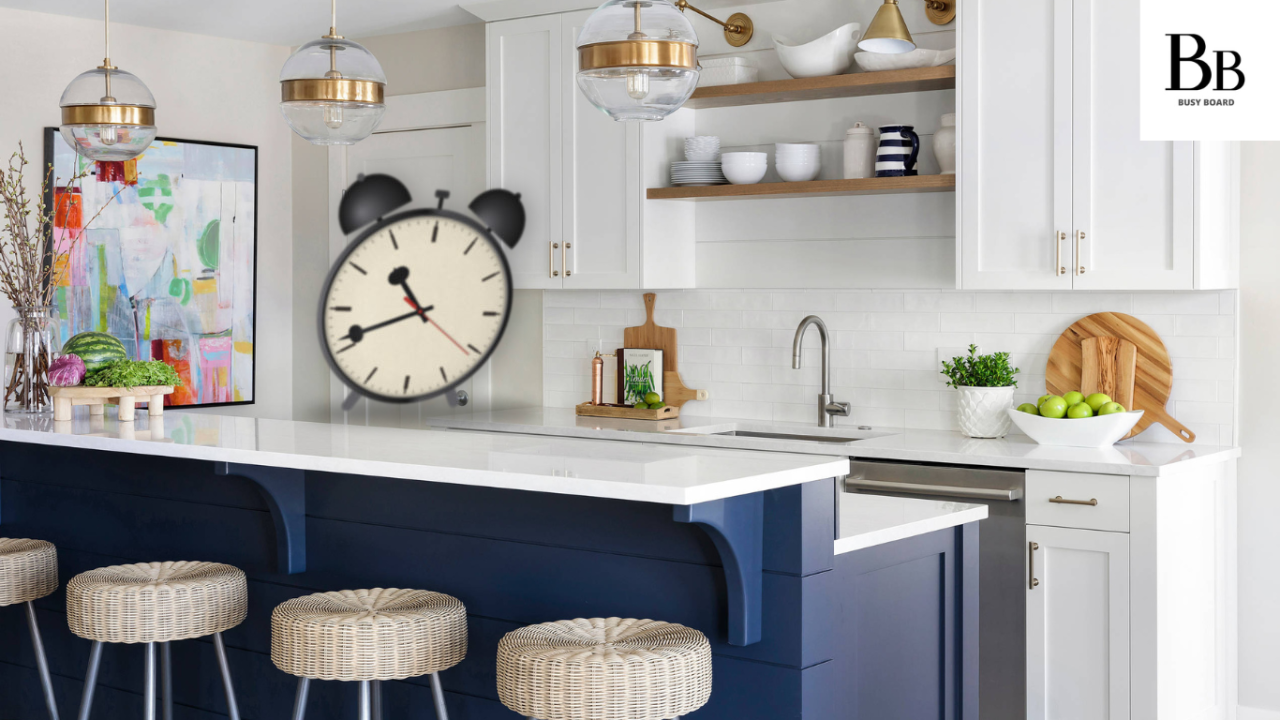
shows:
10,41,21
